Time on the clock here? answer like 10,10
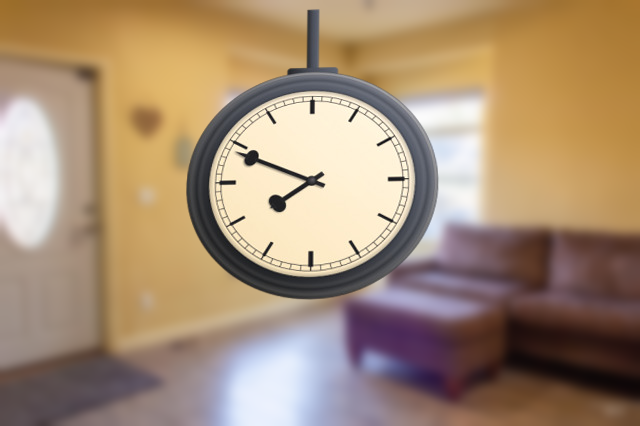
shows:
7,49
